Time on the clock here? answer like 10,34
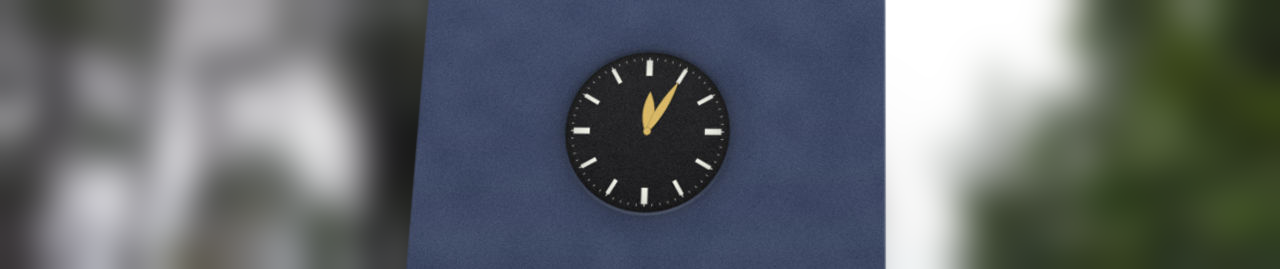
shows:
12,05
